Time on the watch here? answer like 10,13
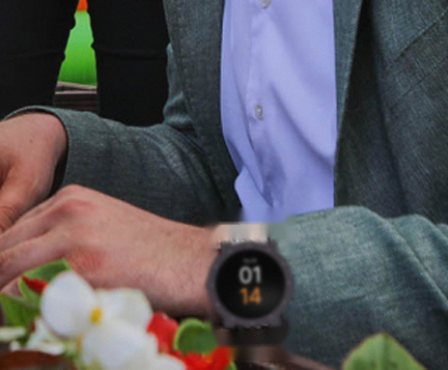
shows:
1,14
